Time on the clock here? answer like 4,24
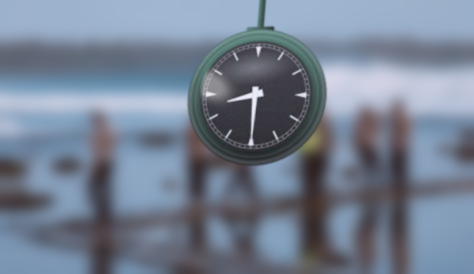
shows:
8,30
